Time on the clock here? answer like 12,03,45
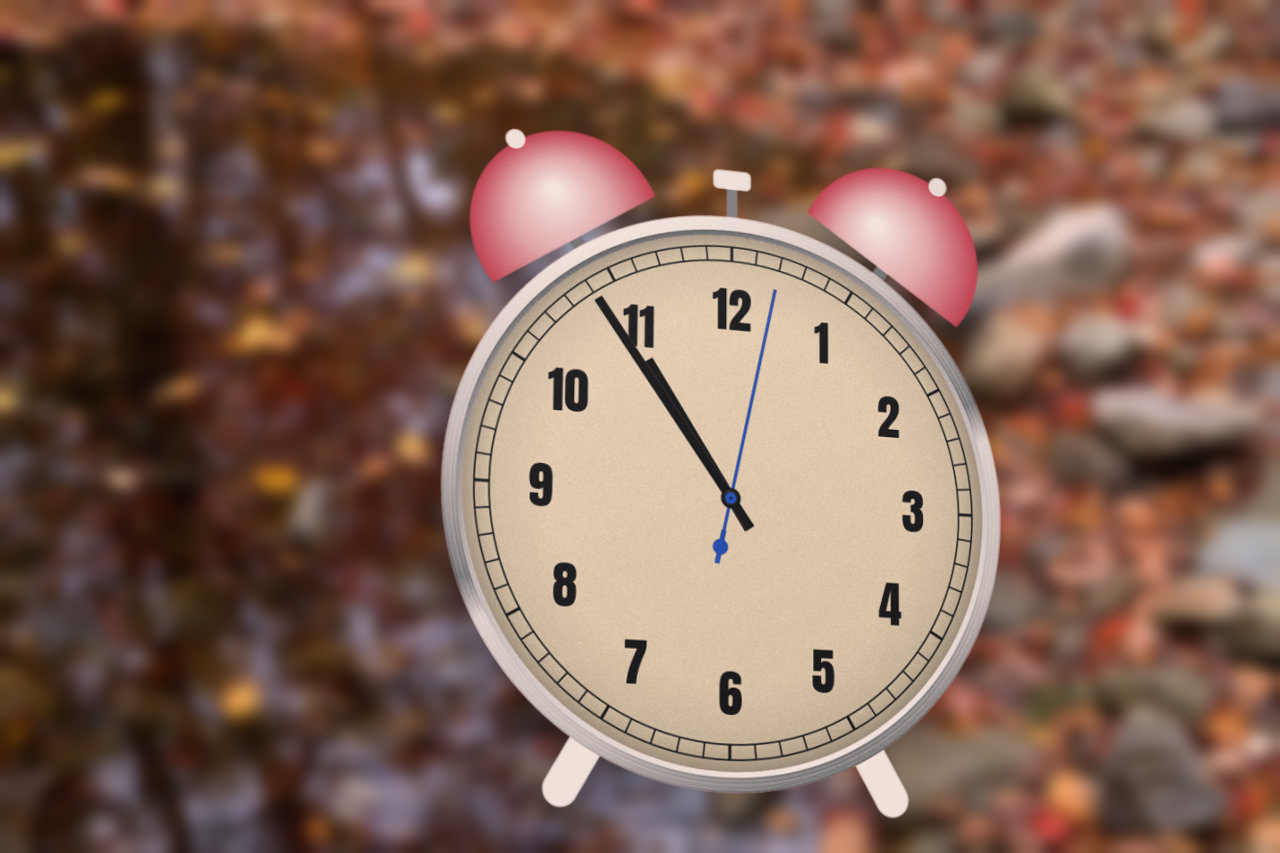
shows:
10,54,02
